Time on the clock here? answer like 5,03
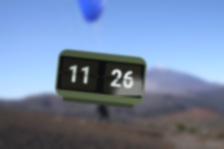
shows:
11,26
